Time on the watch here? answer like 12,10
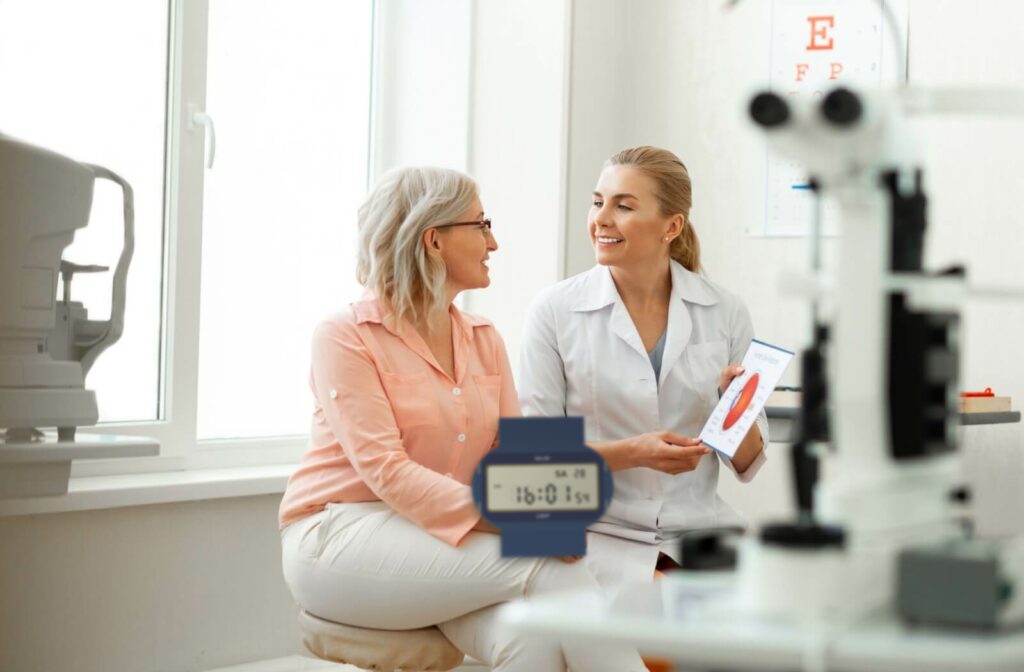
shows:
16,01
